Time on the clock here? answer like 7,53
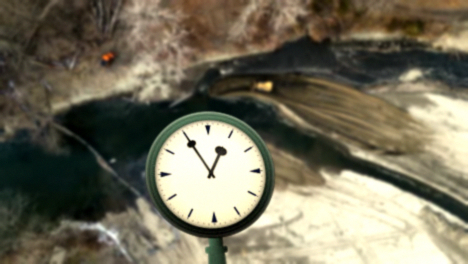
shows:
12,55
